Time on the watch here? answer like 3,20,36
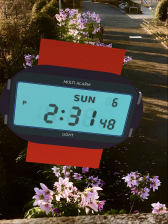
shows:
2,31,48
